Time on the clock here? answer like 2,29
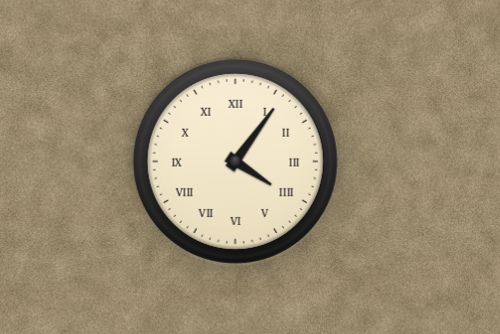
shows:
4,06
